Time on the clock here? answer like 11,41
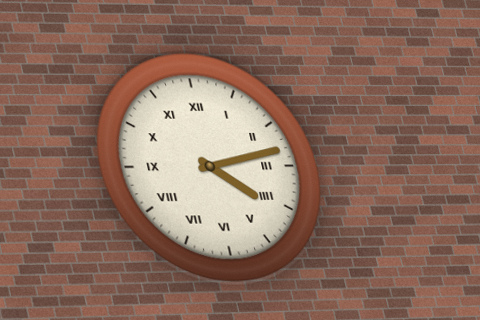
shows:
4,13
